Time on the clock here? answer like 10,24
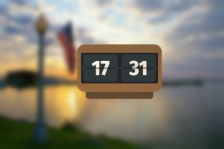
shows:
17,31
